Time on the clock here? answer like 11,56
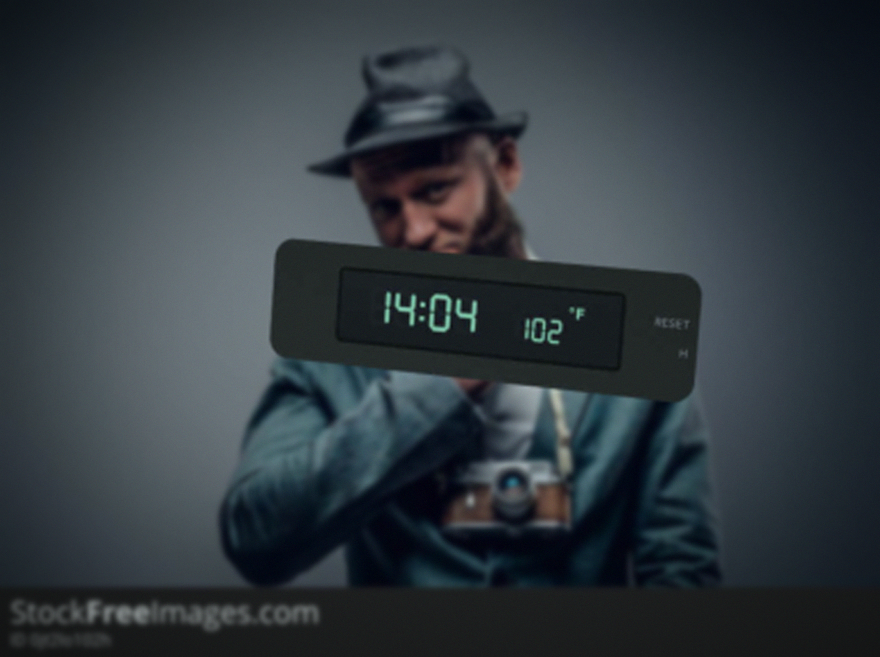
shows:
14,04
